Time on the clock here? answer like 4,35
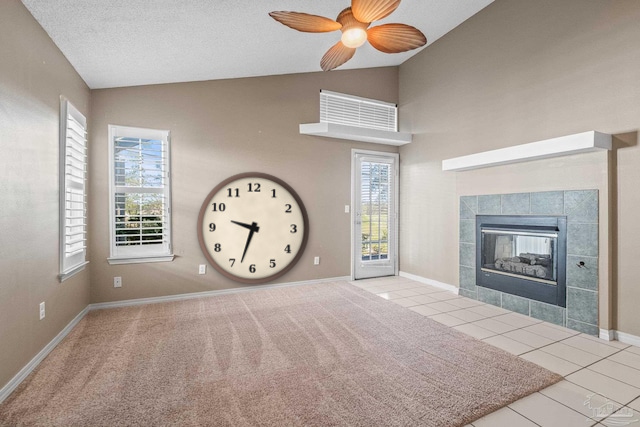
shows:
9,33
